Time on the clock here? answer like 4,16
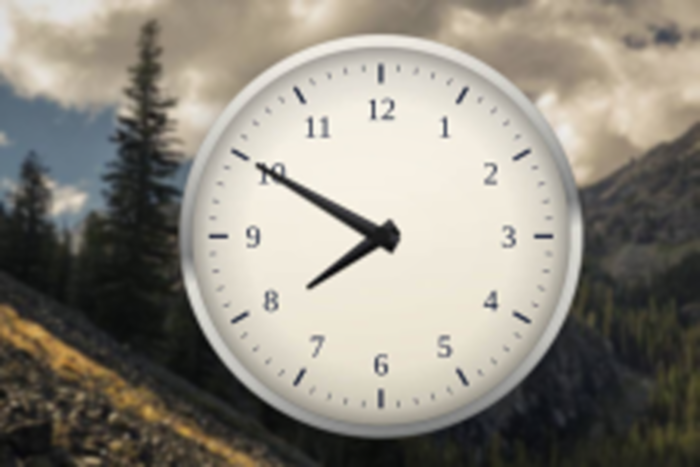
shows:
7,50
